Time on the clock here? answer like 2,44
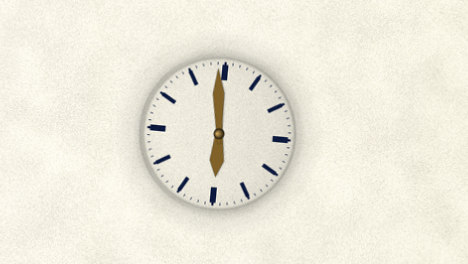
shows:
5,59
